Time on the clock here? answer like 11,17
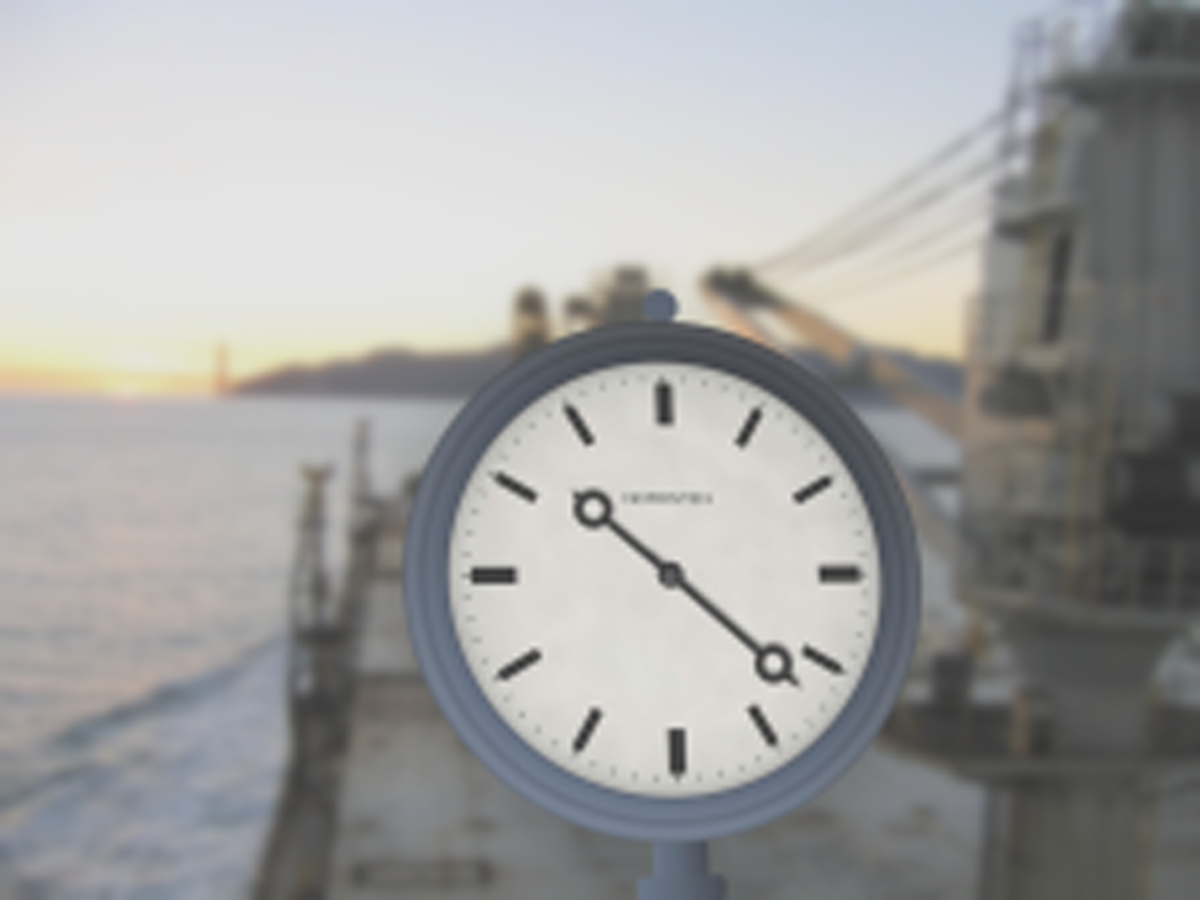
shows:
10,22
